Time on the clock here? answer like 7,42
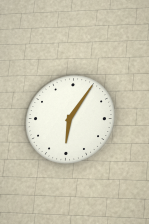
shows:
6,05
